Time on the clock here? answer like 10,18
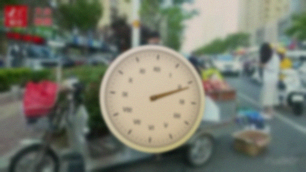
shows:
2,11
